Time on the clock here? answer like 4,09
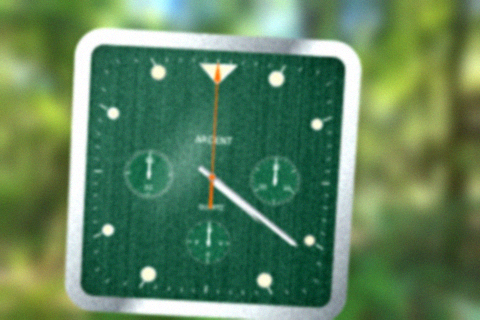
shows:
4,21
